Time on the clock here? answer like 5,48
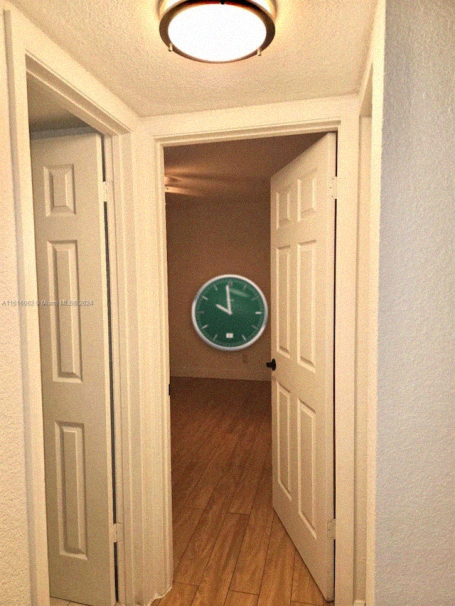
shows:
9,59
